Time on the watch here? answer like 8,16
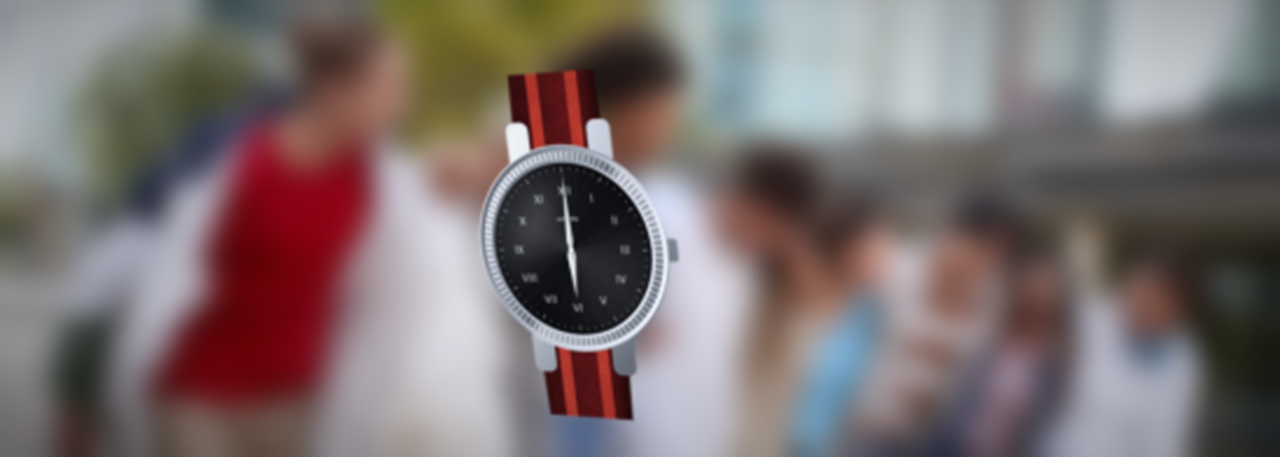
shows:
6,00
